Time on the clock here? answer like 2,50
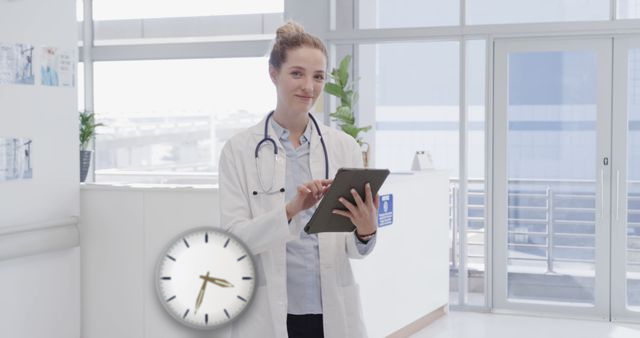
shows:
3,33
